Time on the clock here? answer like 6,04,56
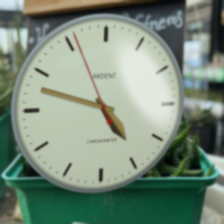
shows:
4,47,56
